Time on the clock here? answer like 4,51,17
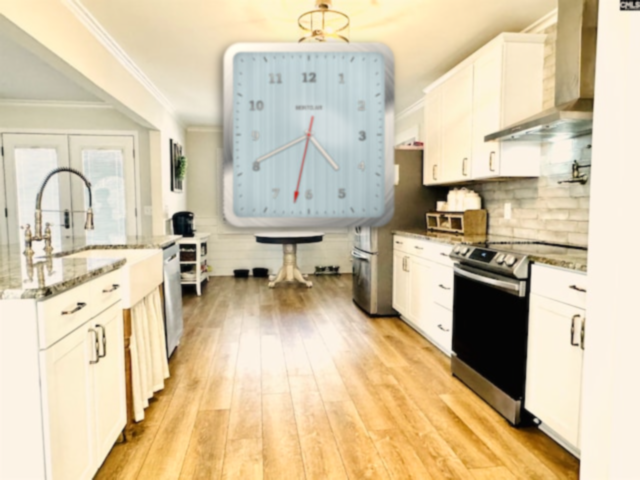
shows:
4,40,32
